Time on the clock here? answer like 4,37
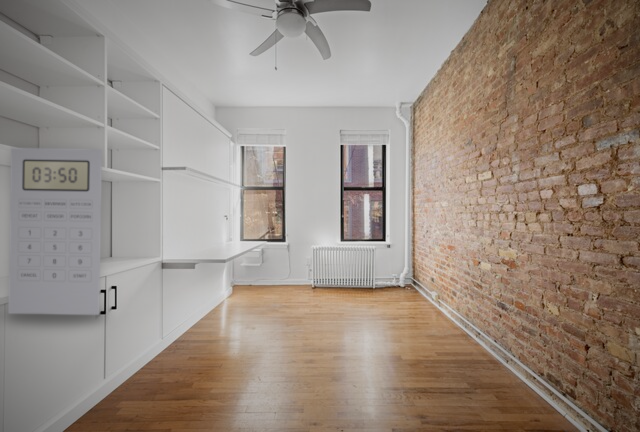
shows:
3,50
